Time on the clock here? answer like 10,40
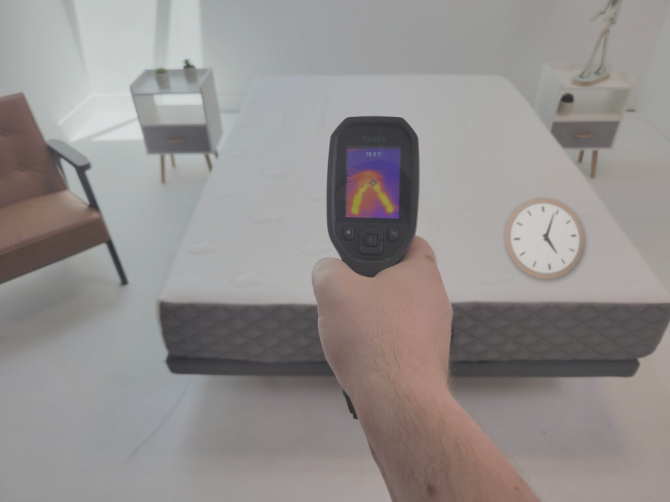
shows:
5,04
